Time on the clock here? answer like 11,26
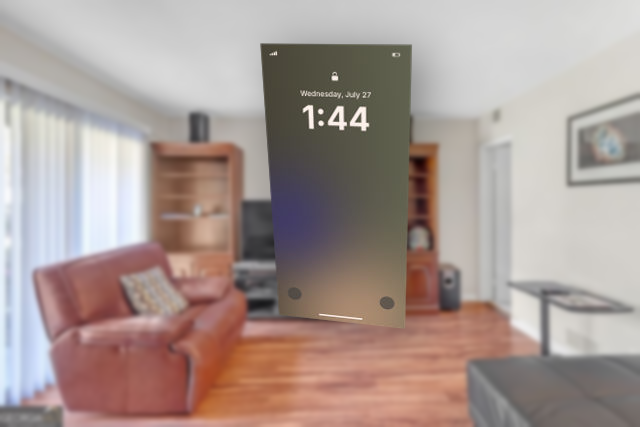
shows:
1,44
